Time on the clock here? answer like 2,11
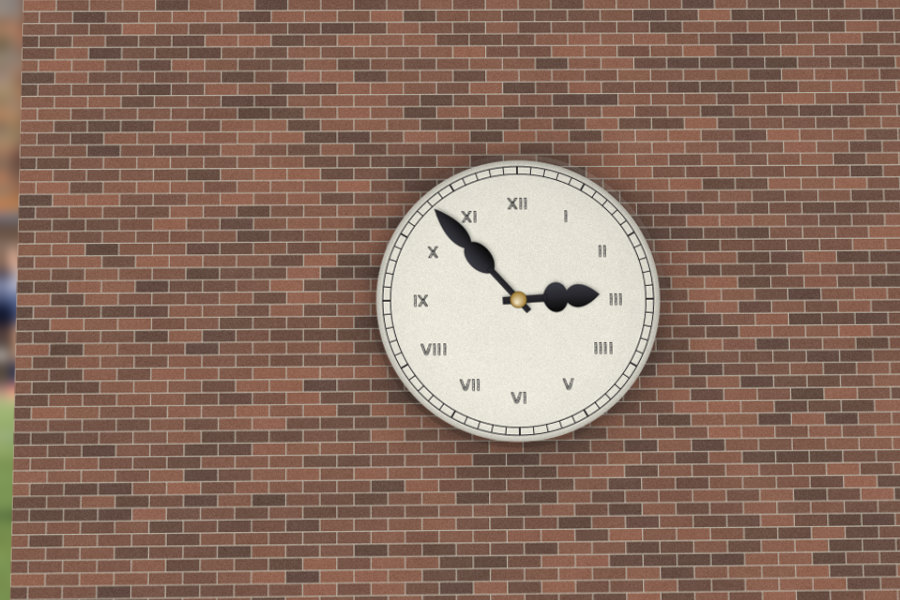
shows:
2,53
